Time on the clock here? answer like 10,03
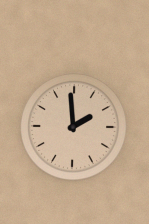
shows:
1,59
